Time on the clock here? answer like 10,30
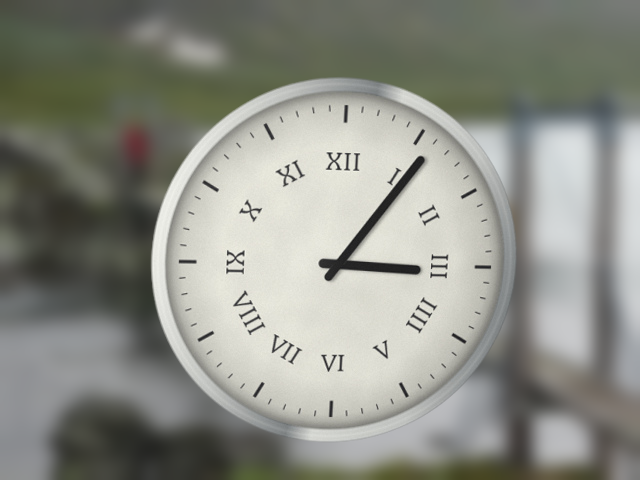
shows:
3,06
